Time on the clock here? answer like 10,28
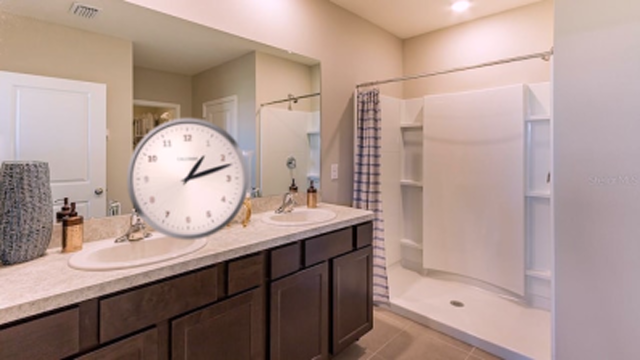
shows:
1,12
